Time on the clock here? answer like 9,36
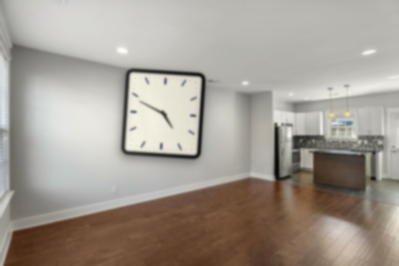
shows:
4,49
